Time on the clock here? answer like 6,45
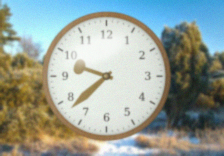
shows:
9,38
